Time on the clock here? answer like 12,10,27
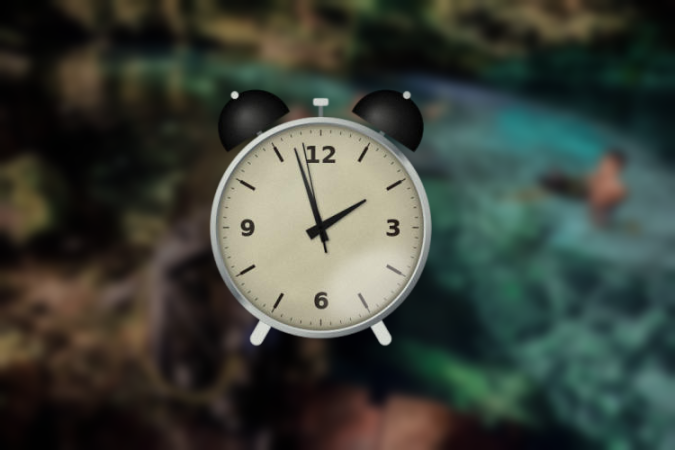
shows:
1,56,58
